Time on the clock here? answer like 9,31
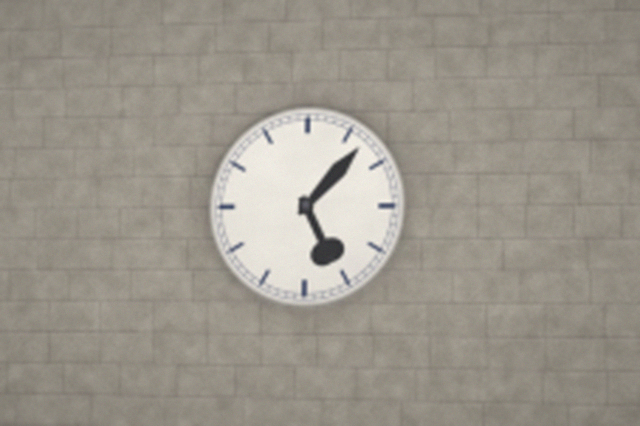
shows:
5,07
